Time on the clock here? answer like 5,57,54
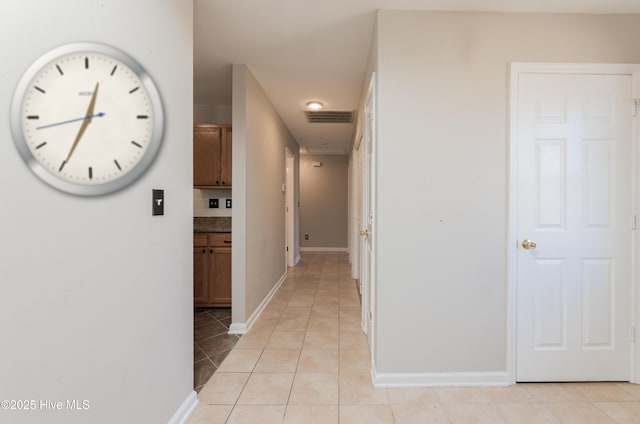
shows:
12,34,43
